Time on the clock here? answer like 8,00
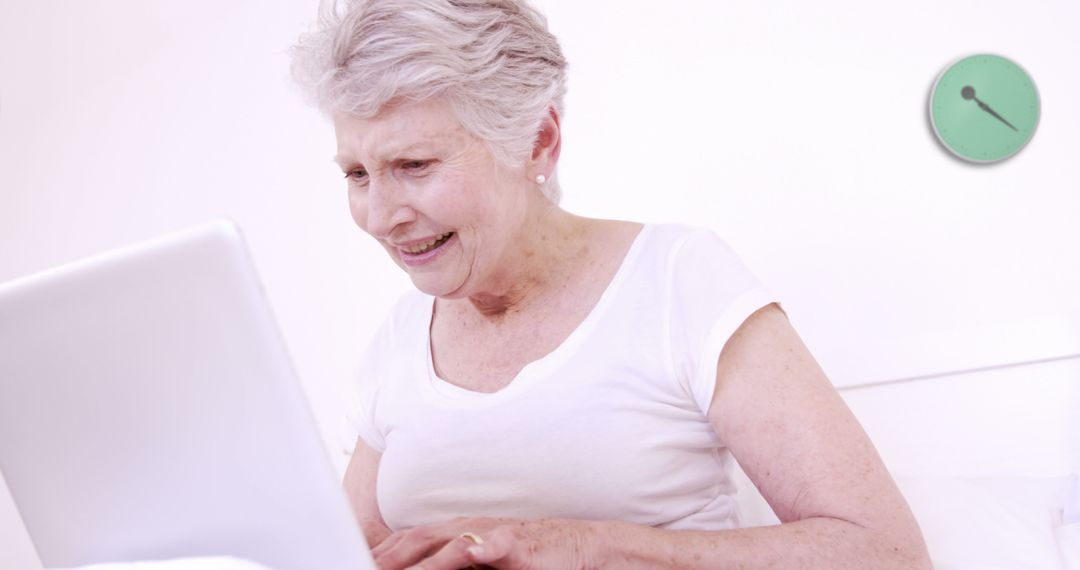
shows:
10,21
